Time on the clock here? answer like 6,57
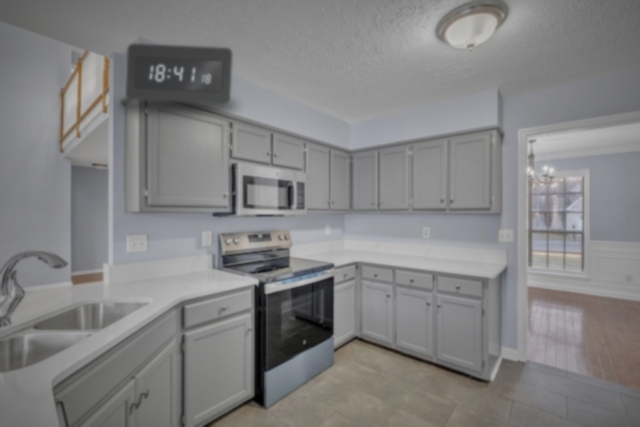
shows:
18,41
